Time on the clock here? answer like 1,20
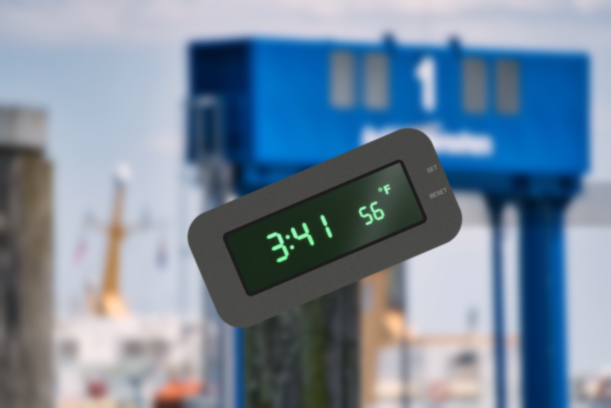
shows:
3,41
